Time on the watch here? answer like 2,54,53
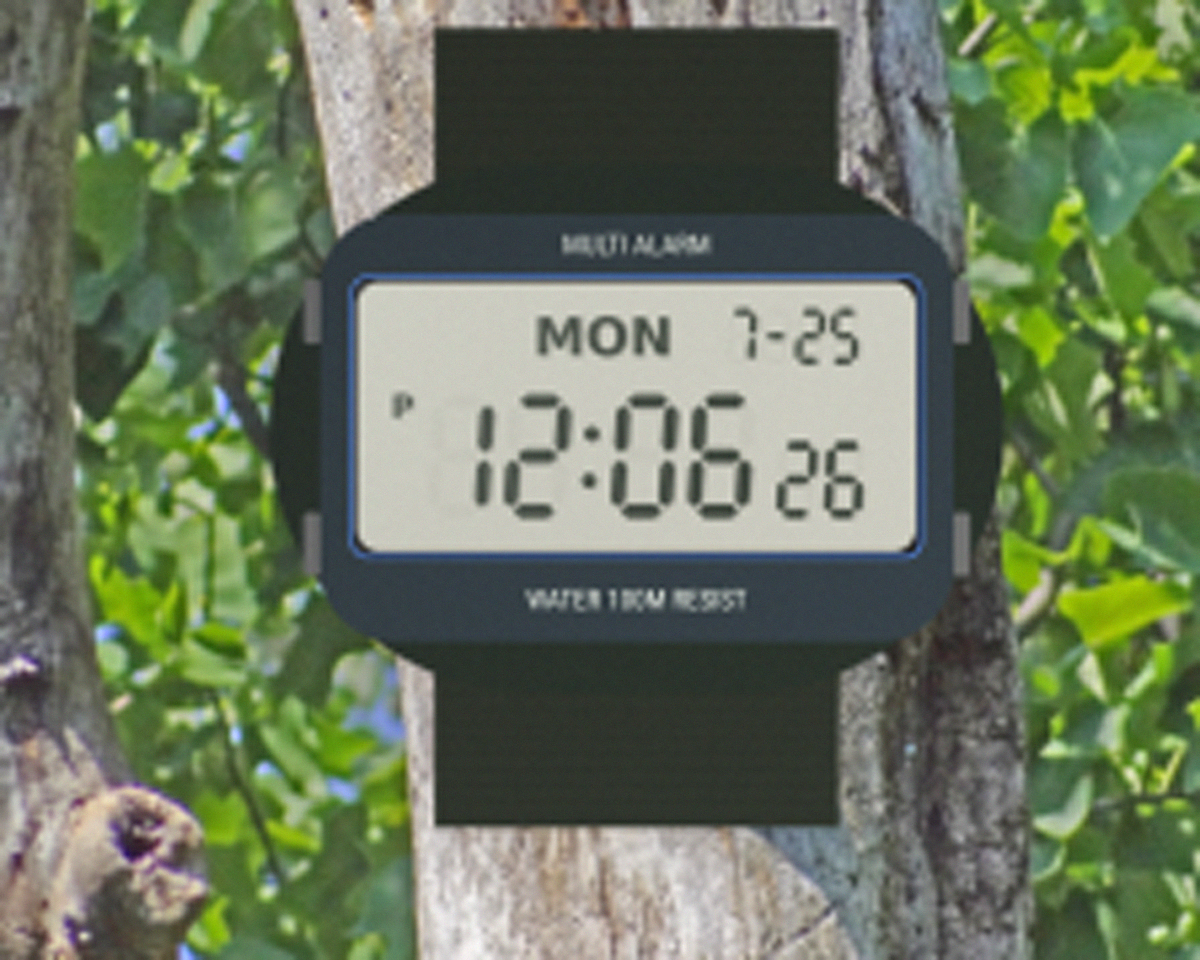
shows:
12,06,26
